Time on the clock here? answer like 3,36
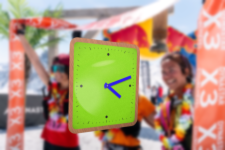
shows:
4,12
